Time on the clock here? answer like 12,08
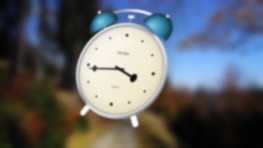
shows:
3,44
